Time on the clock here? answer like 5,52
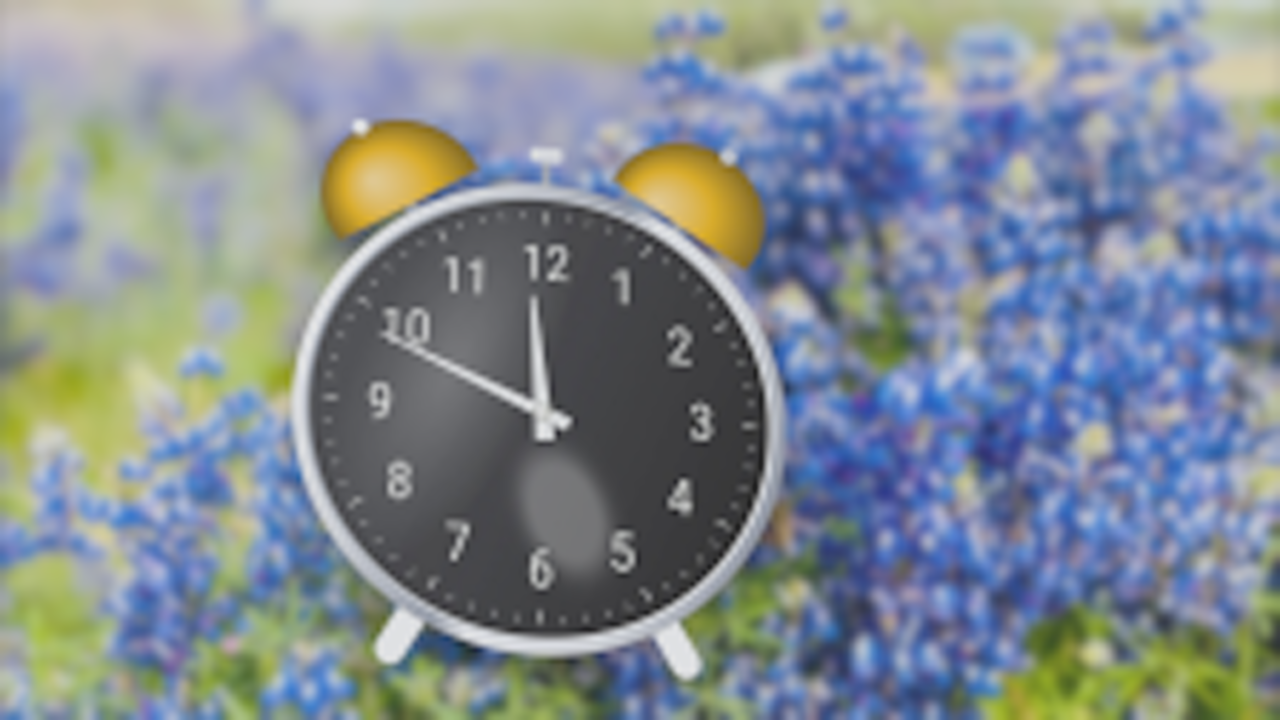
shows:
11,49
